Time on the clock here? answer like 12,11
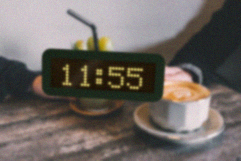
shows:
11,55
